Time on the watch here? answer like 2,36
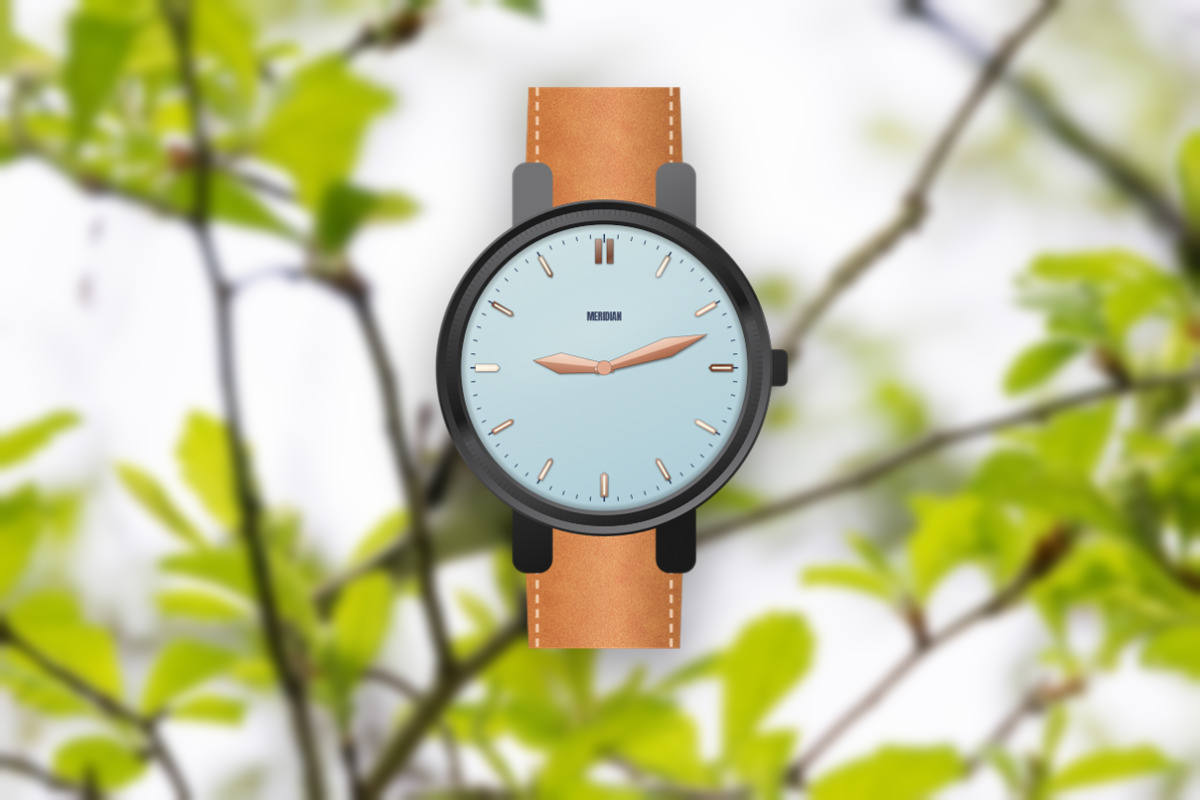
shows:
9,12
